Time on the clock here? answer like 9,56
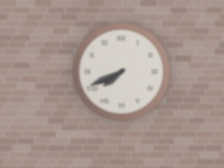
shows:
7,41
